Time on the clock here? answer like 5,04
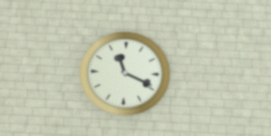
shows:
11,19
